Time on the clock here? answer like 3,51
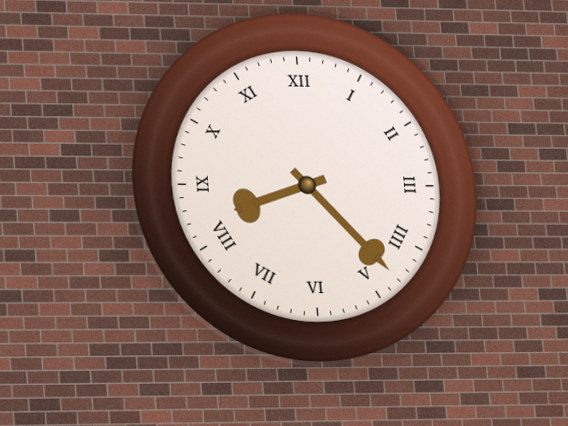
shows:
8,23
